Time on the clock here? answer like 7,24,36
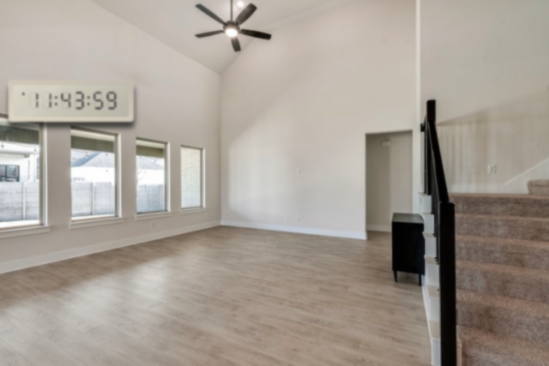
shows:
11,43,59
